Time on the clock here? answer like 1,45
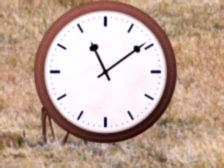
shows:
11,09
